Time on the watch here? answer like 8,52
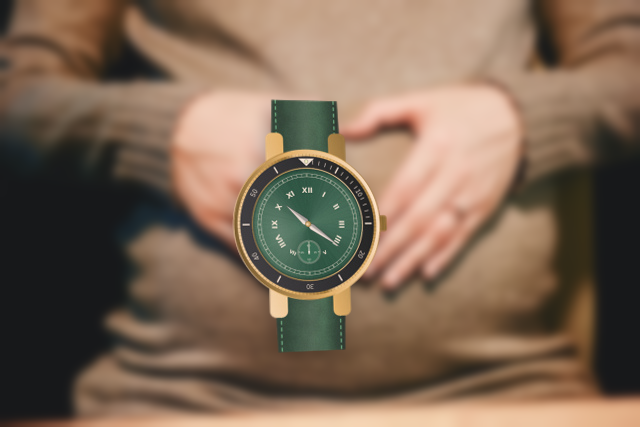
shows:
10,21
